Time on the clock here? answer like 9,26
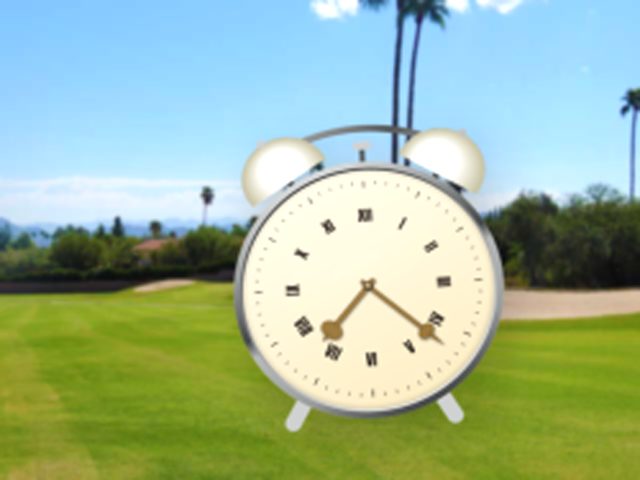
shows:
7,22
